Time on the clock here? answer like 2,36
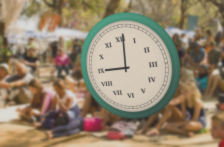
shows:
9,01
